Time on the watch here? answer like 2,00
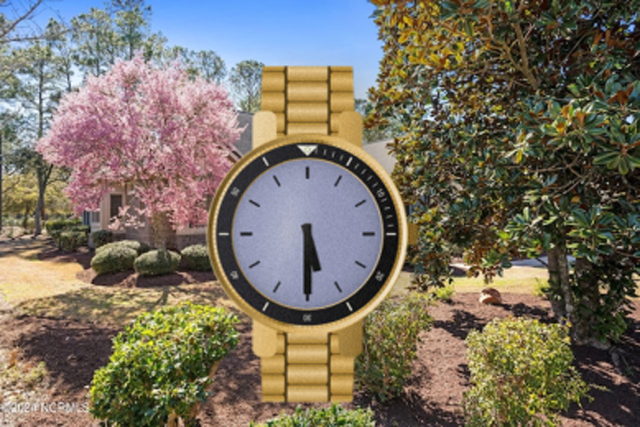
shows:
5,30
